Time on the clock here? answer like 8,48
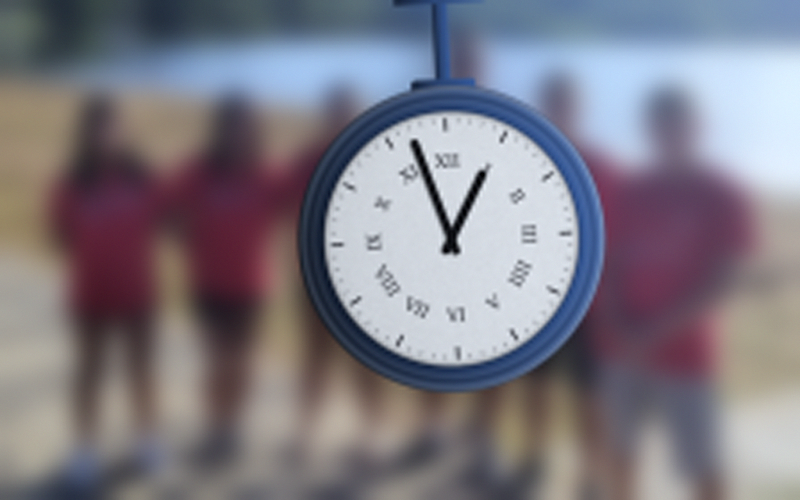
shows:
12,57
